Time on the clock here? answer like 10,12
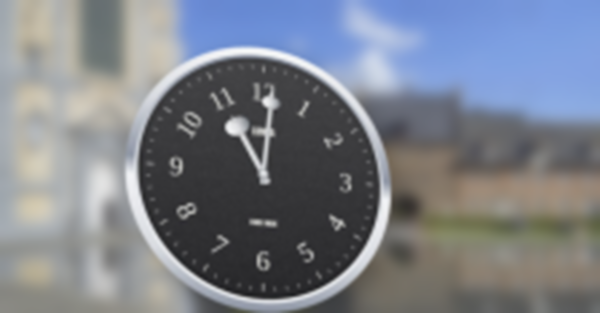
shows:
11,01
